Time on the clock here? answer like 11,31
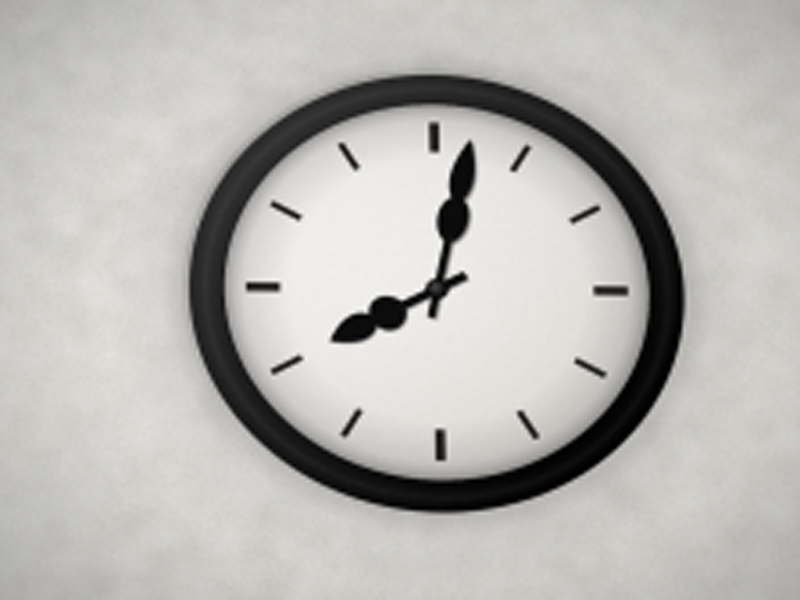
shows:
8,02
